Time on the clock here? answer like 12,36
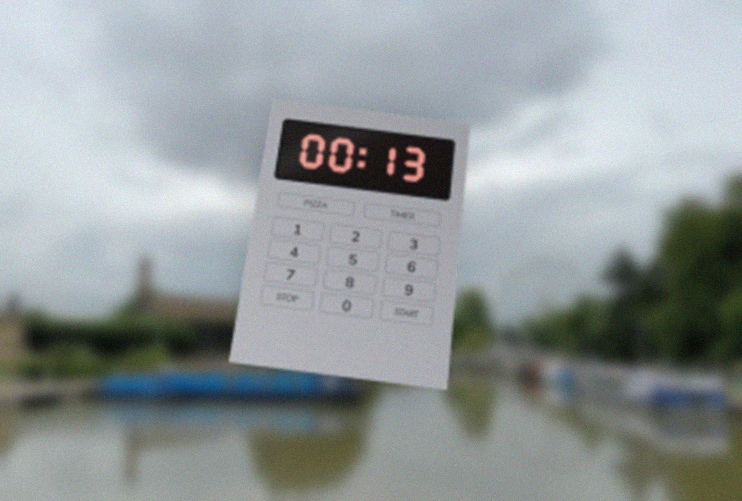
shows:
0,13
